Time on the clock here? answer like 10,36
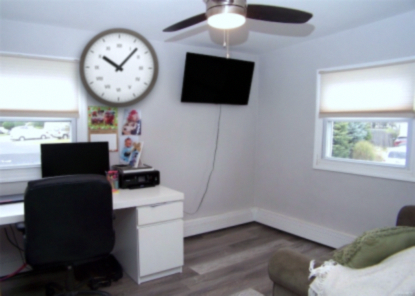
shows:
10,07
